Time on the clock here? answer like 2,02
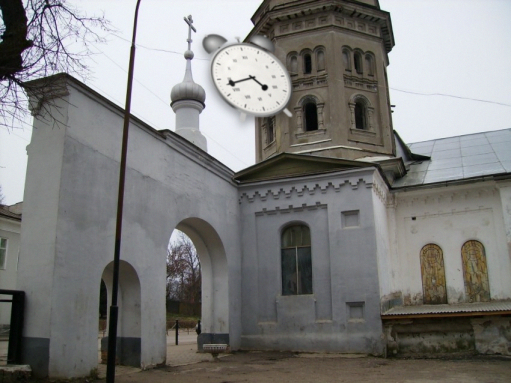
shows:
4,43
